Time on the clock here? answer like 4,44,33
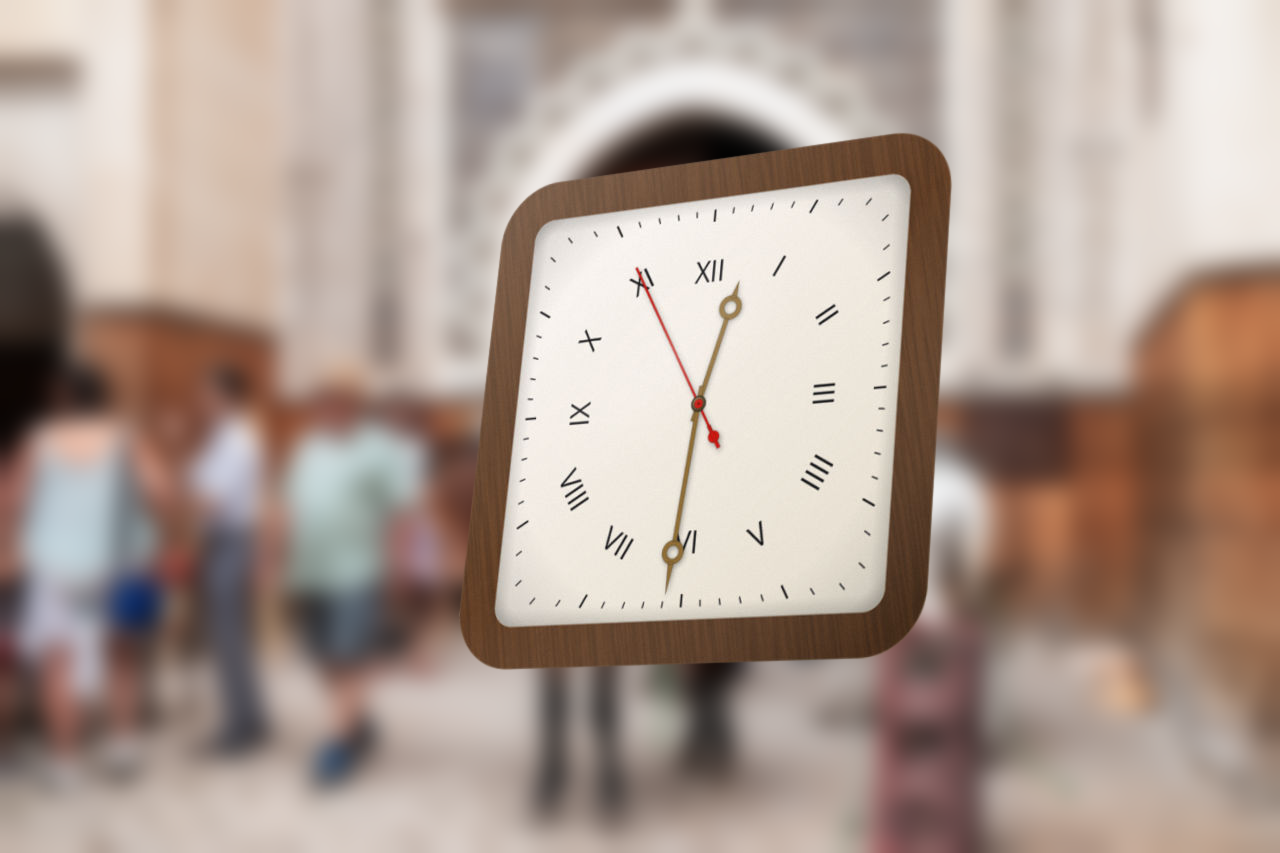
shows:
12,30,55
